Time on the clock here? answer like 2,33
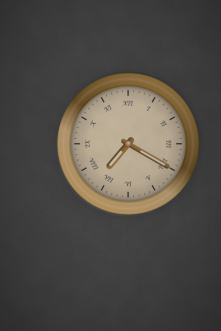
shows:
7,20
